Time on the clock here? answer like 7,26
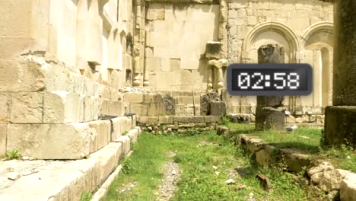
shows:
2,58
